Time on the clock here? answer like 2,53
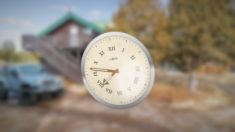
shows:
7,47
